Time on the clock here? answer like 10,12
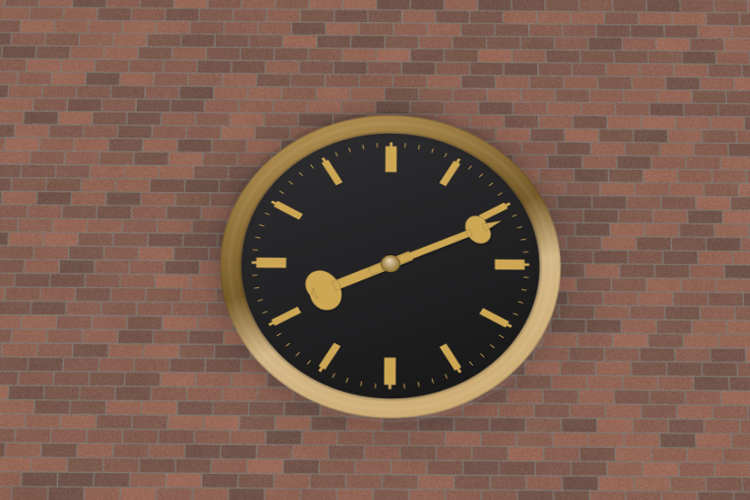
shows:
8,11
